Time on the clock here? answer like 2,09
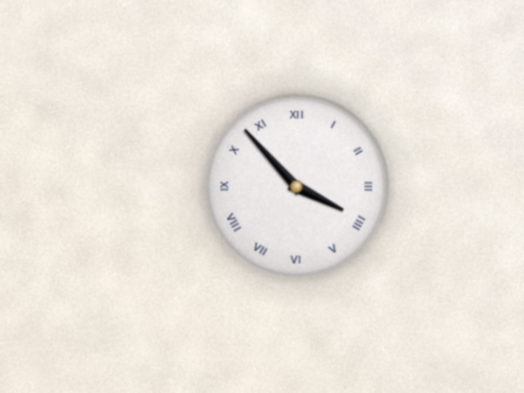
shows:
3,53
